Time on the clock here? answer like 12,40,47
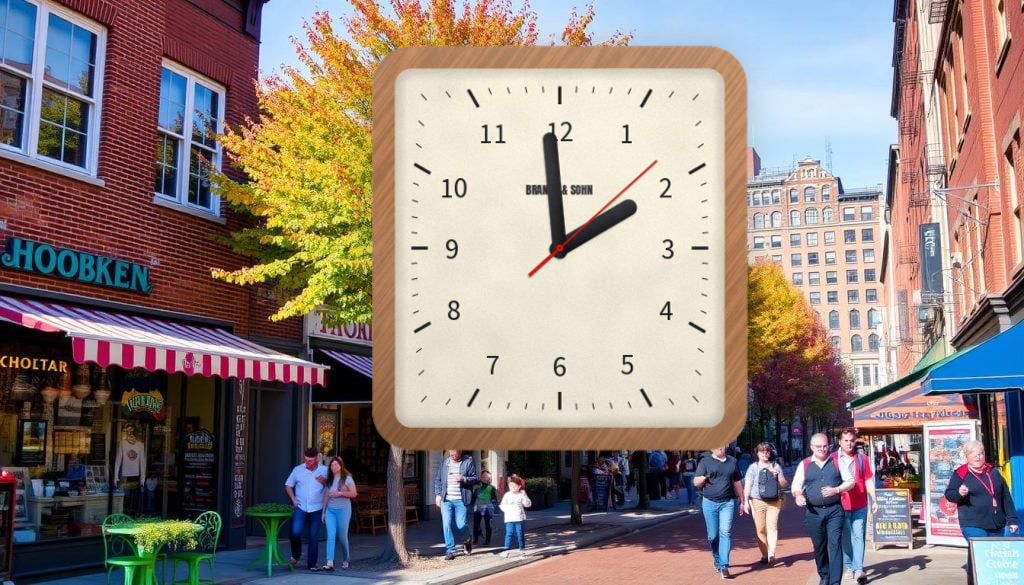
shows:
1,59,08
